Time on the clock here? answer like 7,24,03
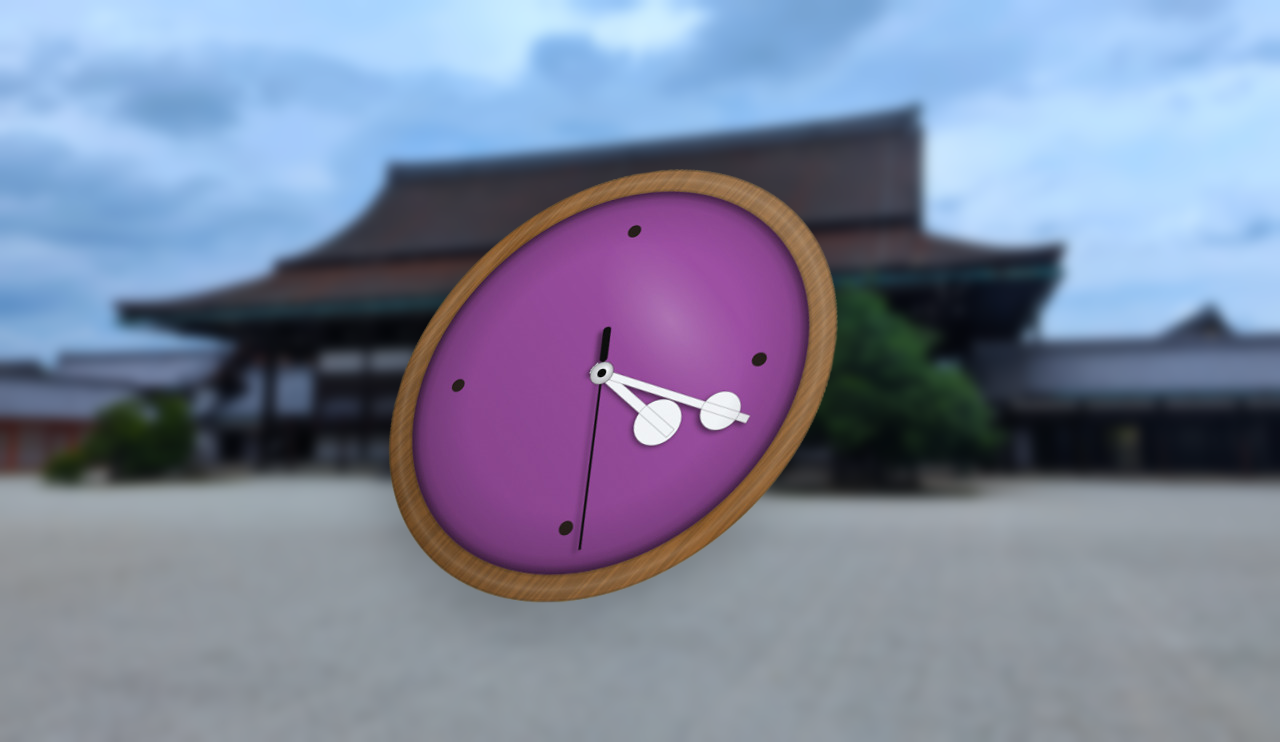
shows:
4,18,29
